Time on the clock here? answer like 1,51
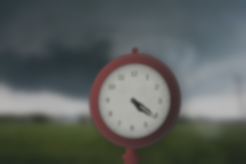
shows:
4,21
